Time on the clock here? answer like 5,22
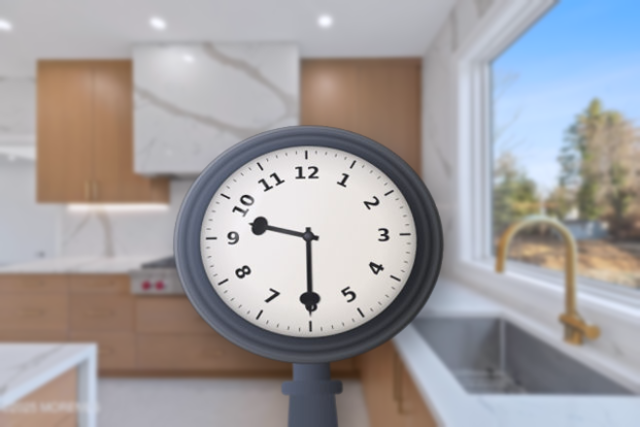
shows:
9,30
